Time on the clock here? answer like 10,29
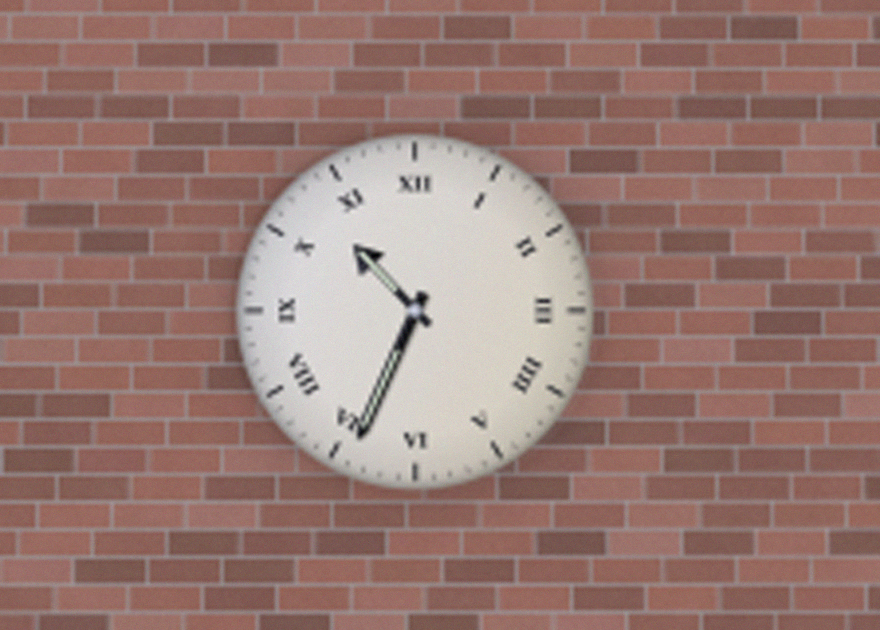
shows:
10,34
